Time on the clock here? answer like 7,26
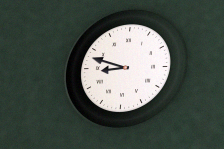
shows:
8,48
